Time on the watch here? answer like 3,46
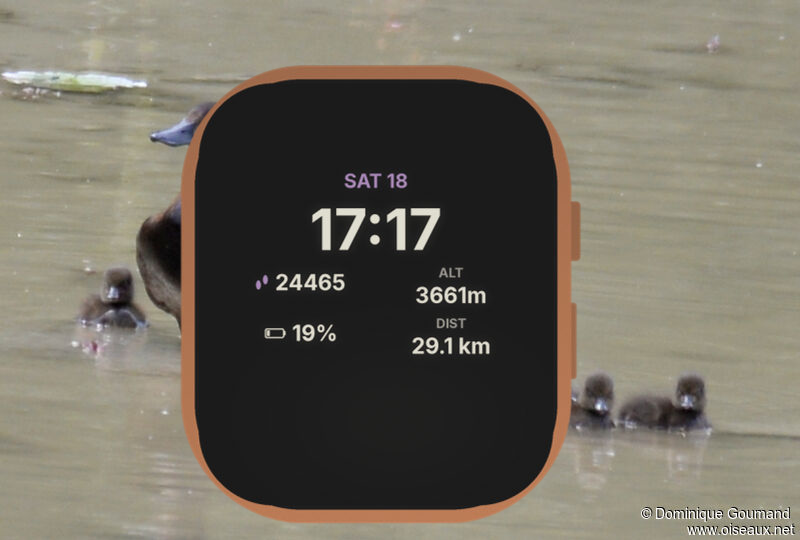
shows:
17,17
